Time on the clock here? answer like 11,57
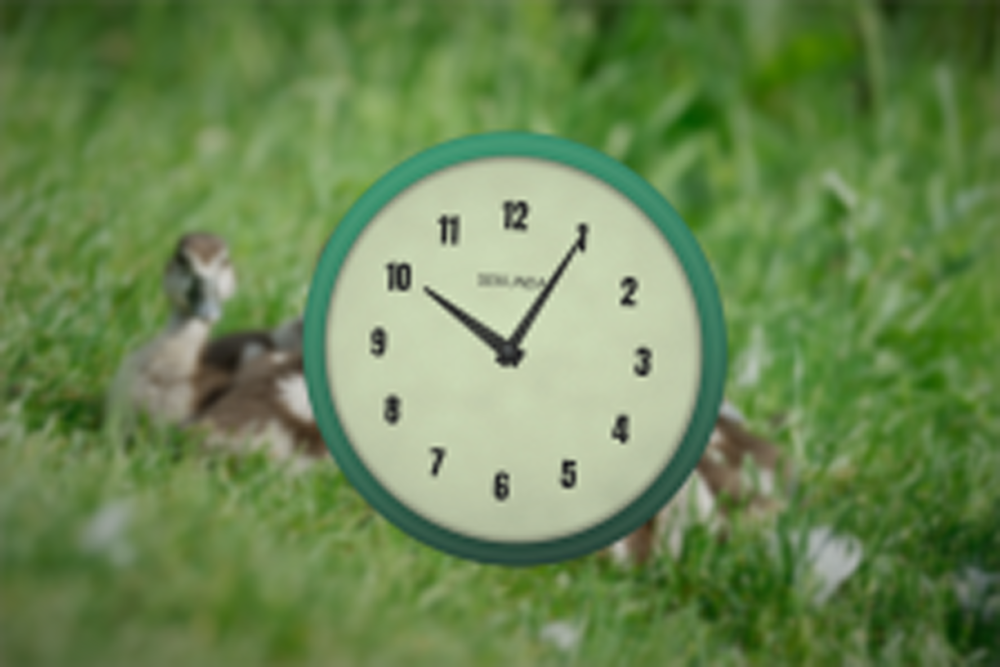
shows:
10,05
